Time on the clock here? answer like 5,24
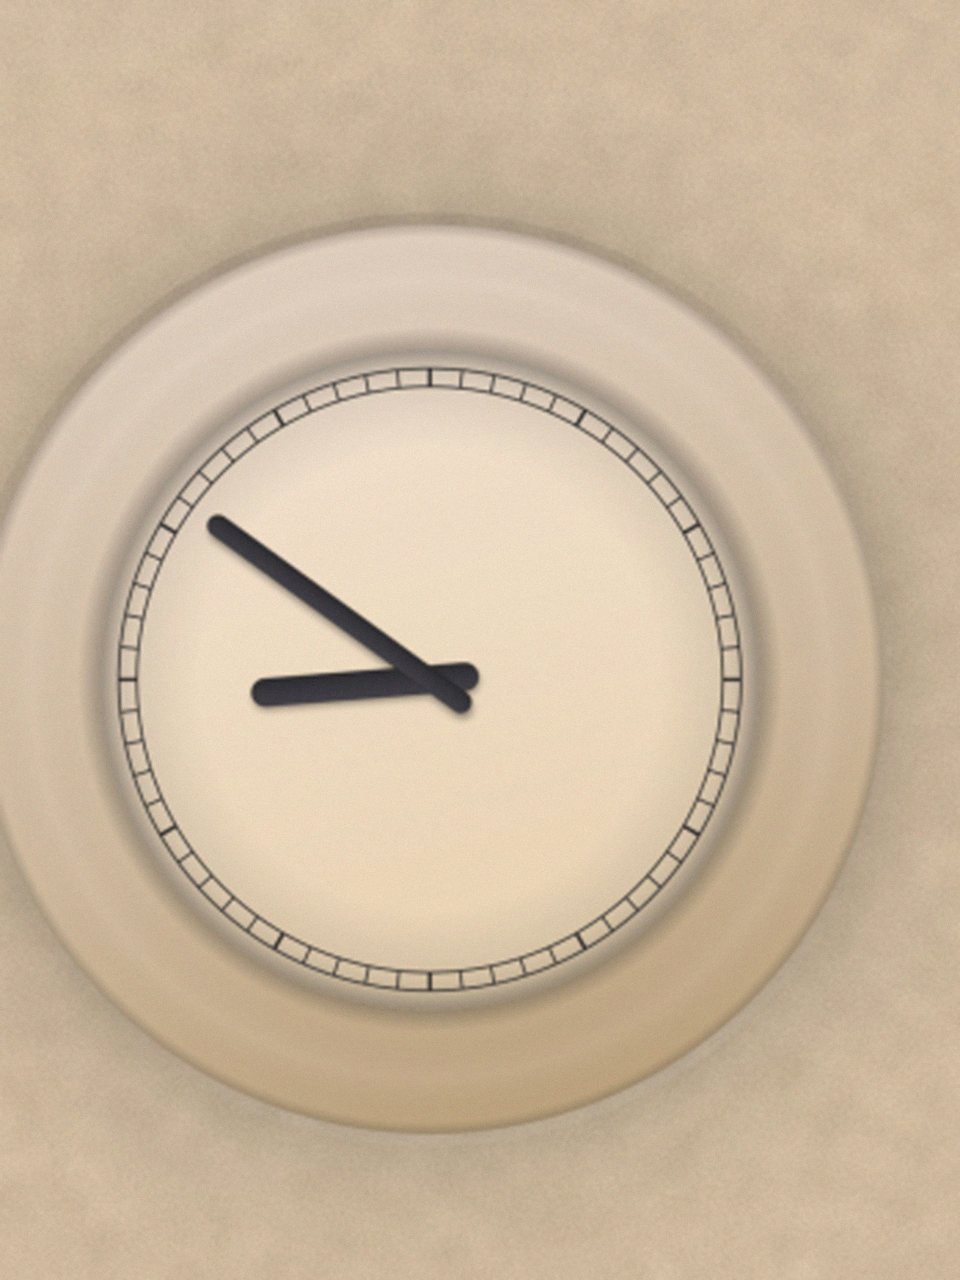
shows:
8,51
